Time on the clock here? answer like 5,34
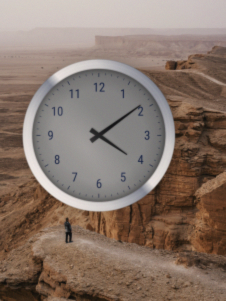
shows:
4,09
